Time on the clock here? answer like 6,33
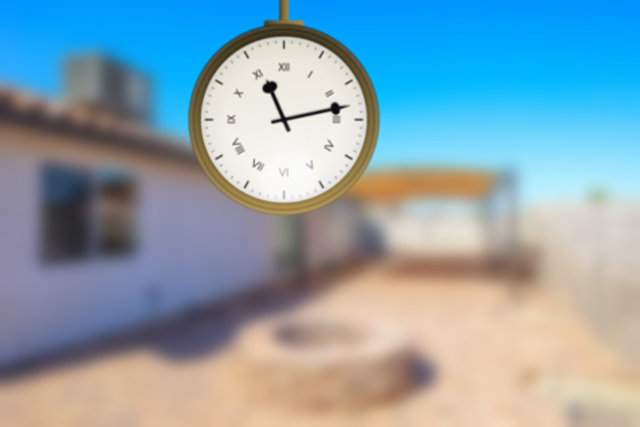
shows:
11,13
